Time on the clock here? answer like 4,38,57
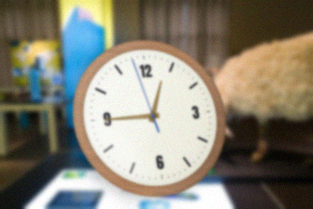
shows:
12,44,58
